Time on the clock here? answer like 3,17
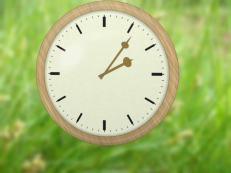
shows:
2,06
